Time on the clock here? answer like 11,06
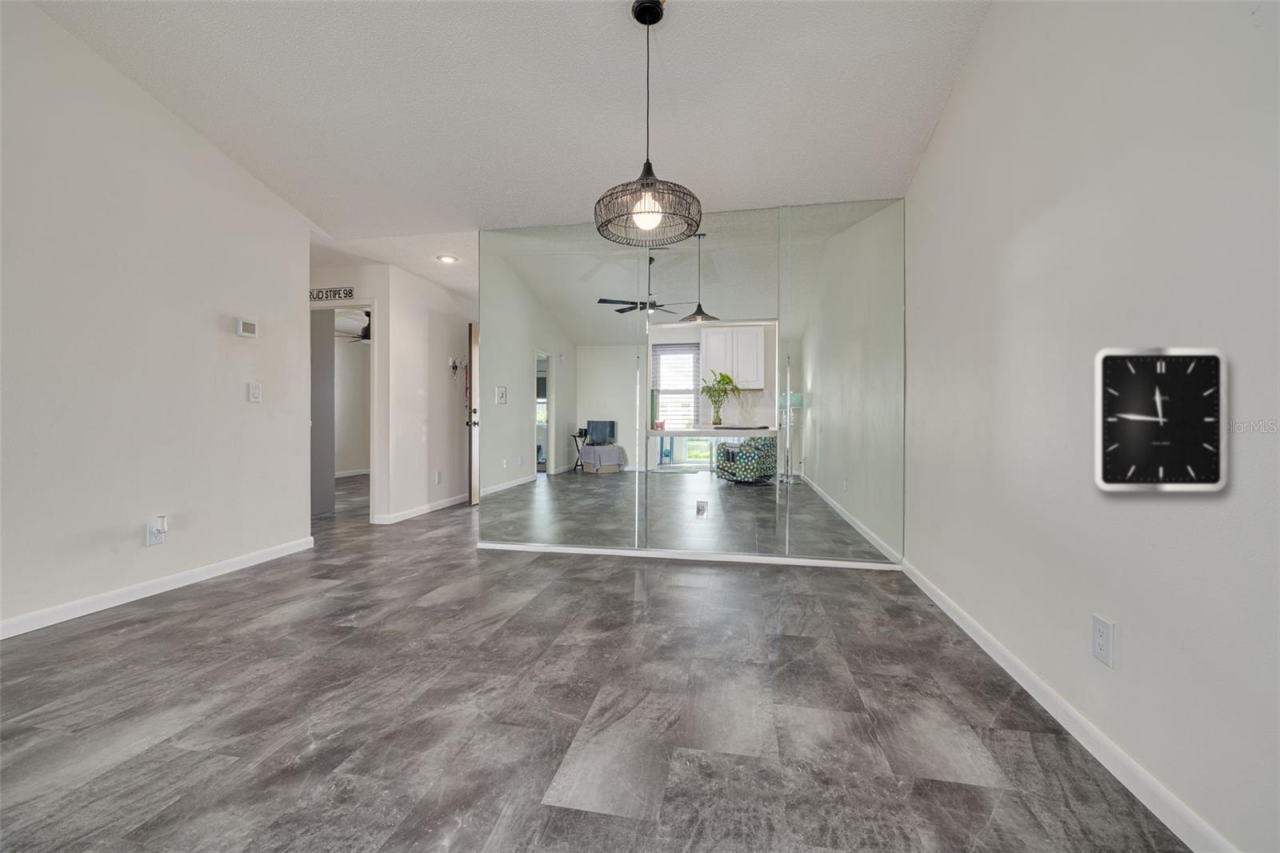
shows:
11,46
